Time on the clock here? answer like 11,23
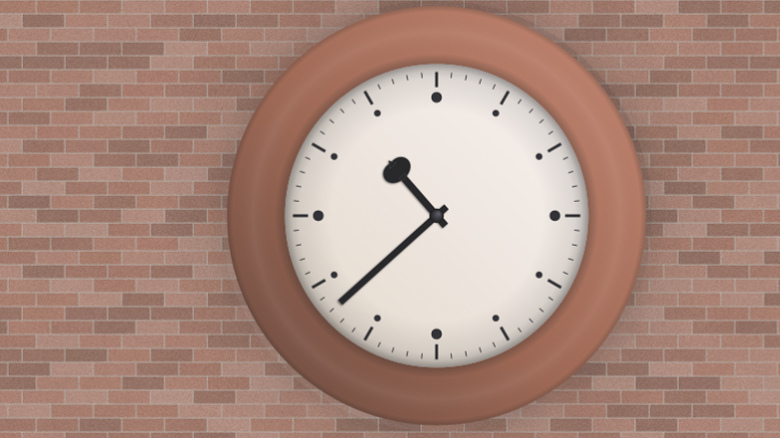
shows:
10,38
